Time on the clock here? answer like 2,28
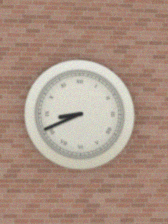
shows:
8,41
